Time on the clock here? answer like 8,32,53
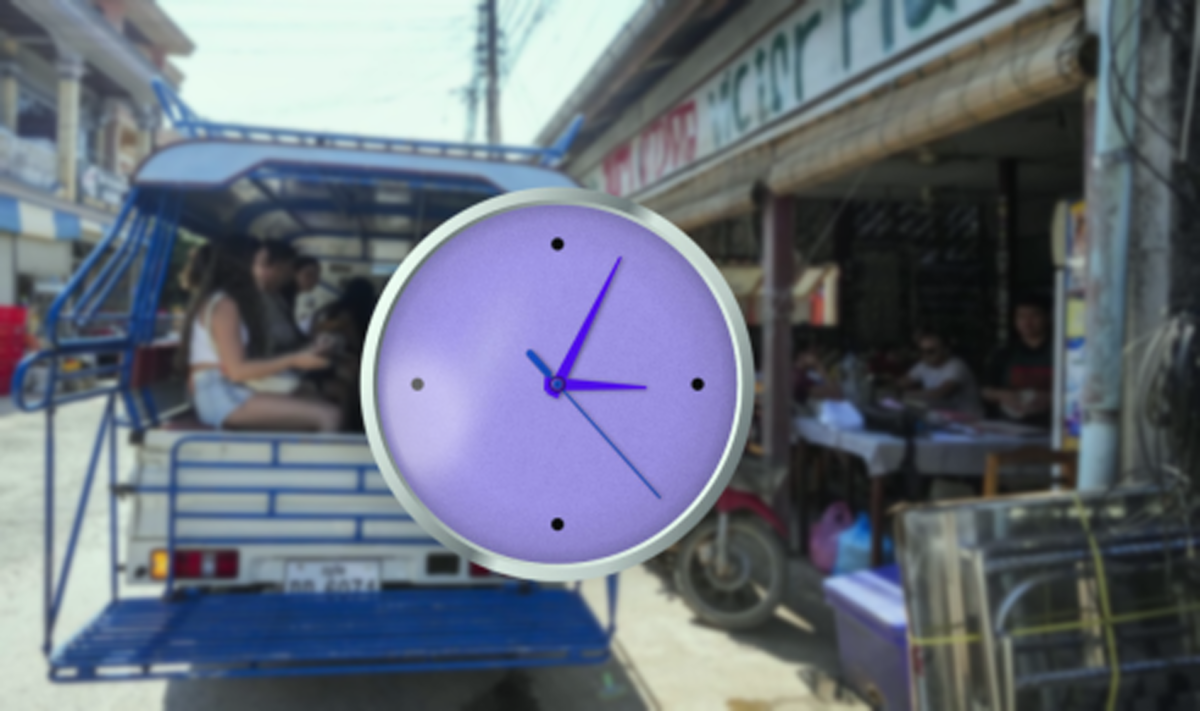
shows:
3,04,23
